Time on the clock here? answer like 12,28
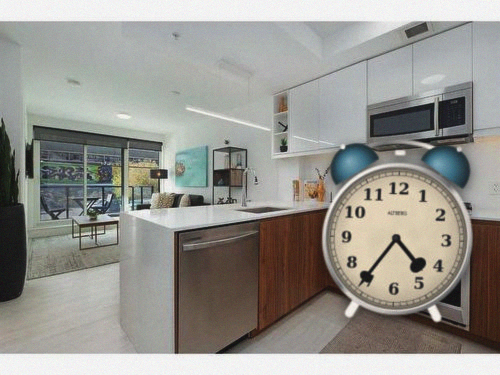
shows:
4,36
